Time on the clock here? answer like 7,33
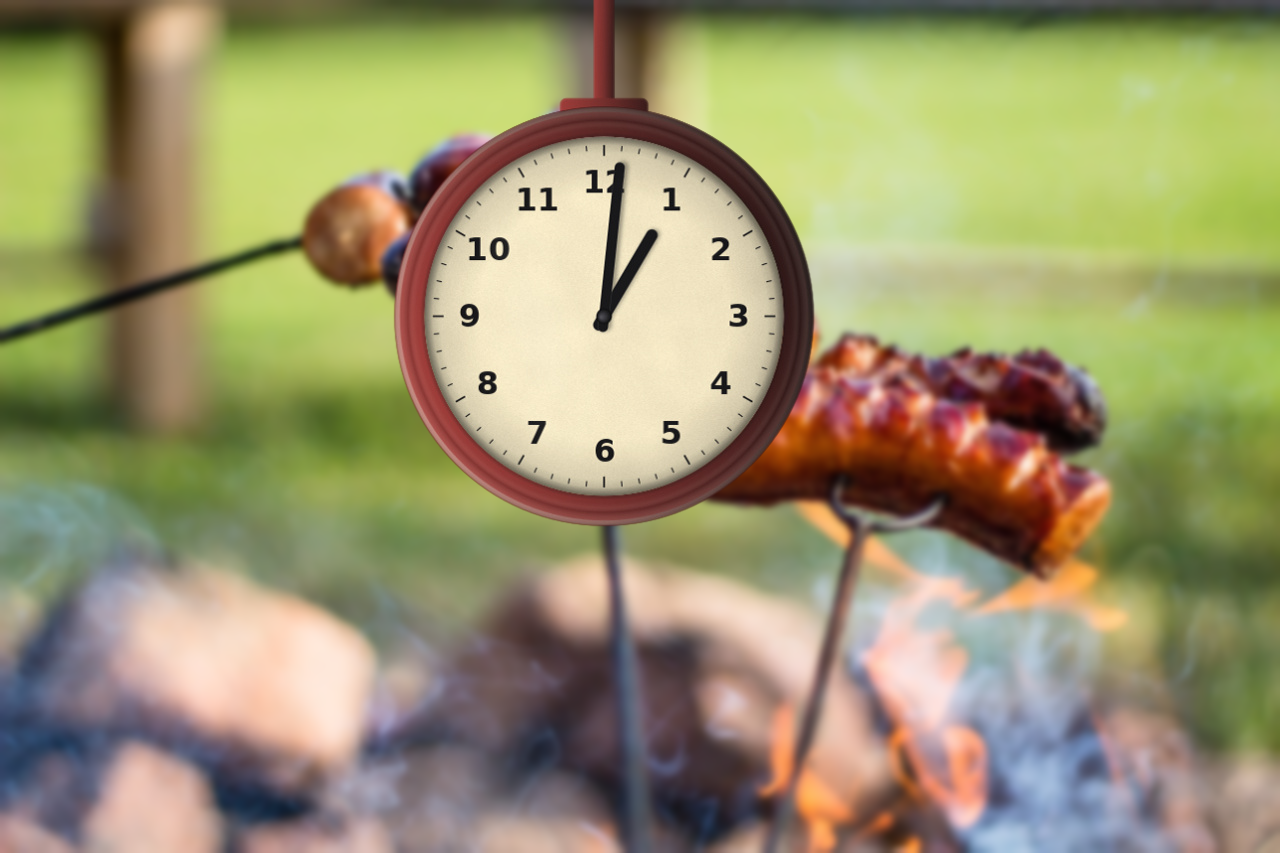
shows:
1,01
